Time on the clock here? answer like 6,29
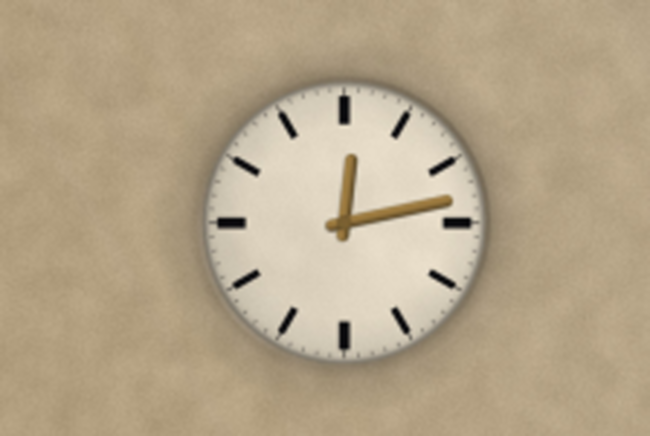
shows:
12,13
